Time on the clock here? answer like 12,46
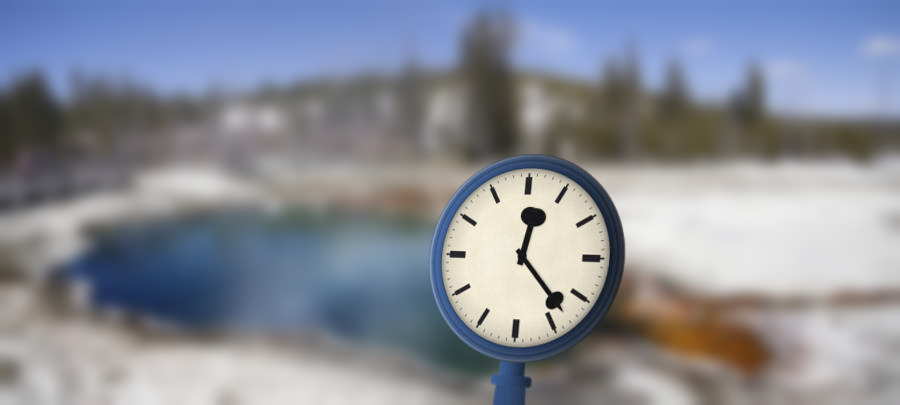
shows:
12,23
